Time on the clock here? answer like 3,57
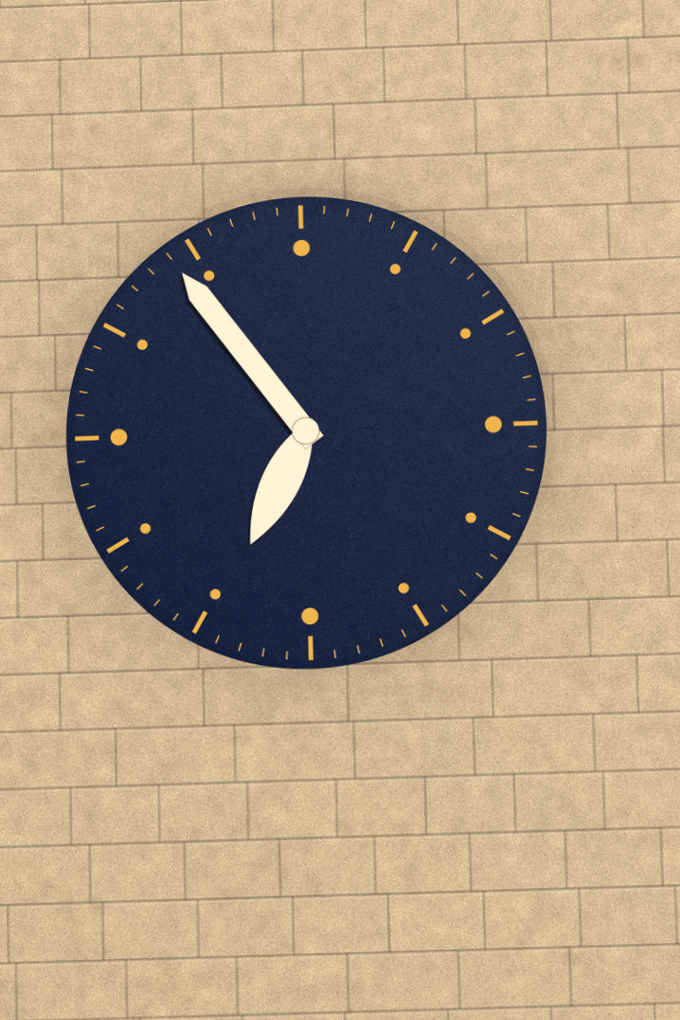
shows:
6,54
